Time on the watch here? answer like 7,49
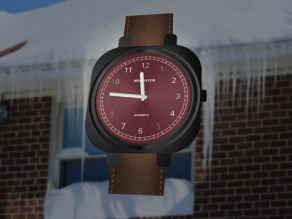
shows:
11,46
